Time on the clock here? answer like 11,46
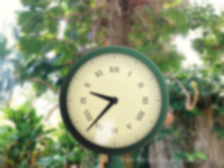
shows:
9,37
